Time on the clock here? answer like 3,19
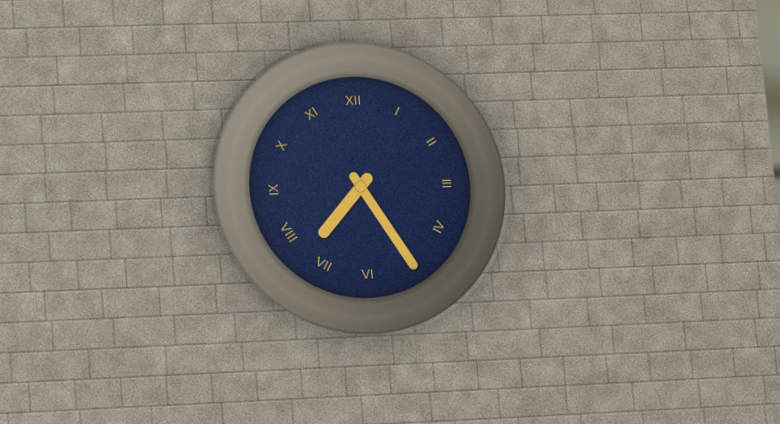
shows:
7,25
